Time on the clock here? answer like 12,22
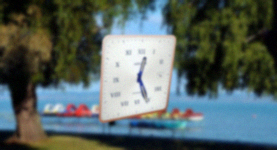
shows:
12,26
